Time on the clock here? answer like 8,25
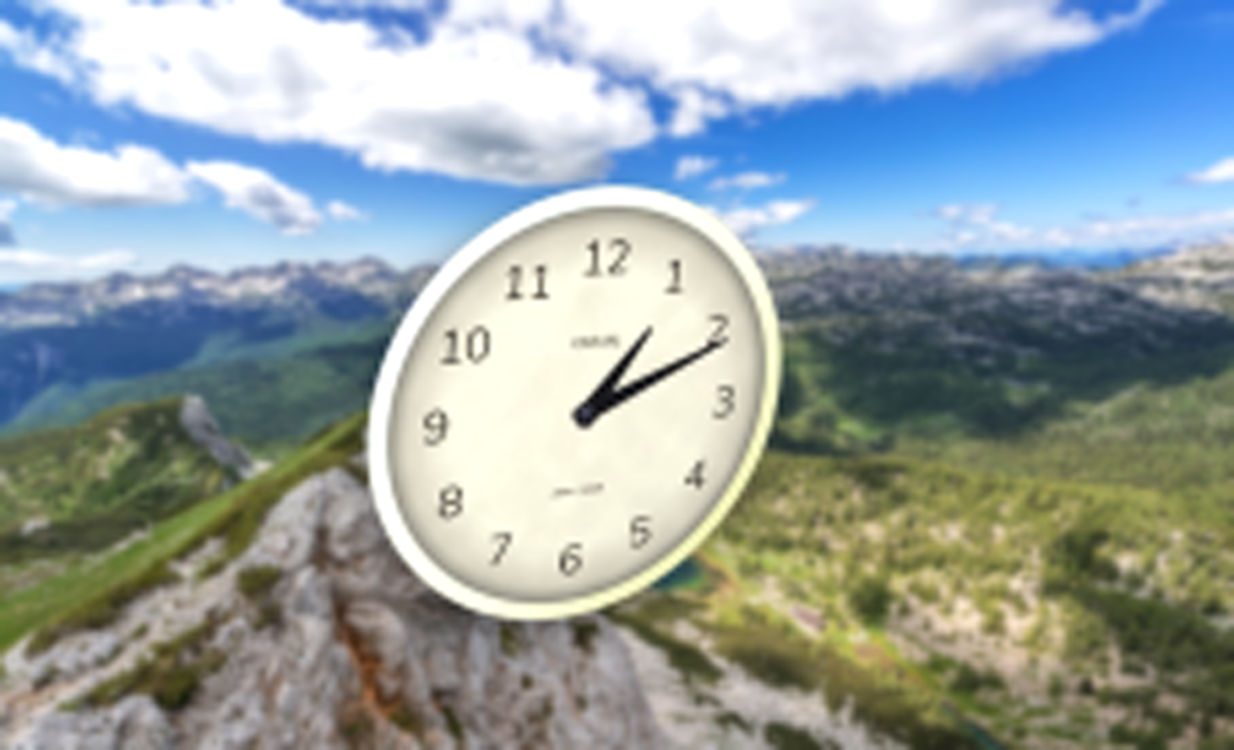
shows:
1,11
